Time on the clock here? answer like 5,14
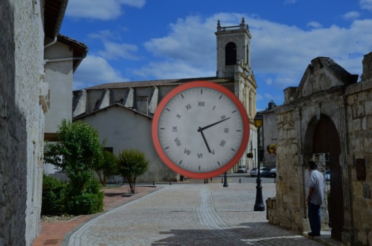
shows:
5,11
